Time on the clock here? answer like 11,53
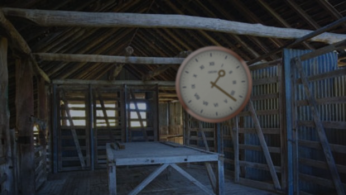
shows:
1,22
